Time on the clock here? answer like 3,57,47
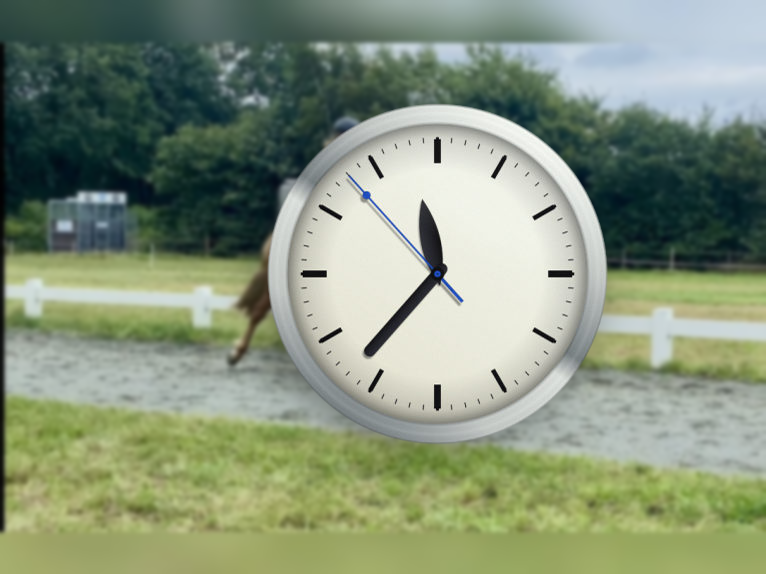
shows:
11,36,53
